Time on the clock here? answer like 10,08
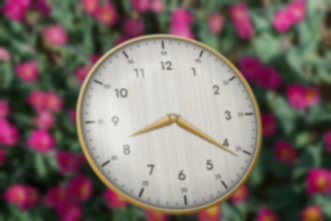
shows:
8,21
